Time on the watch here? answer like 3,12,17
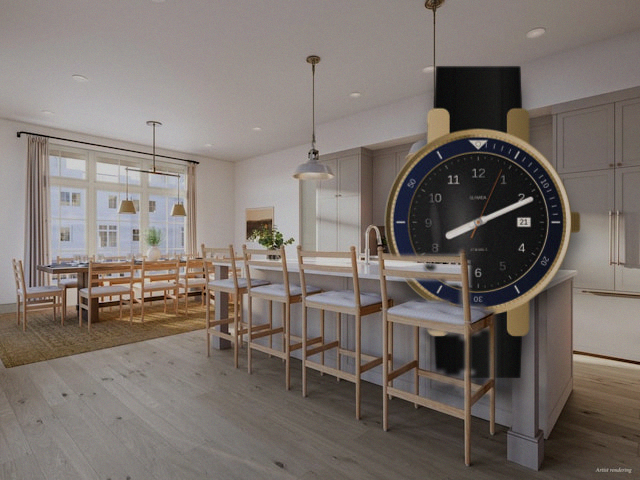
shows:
8,11,04
